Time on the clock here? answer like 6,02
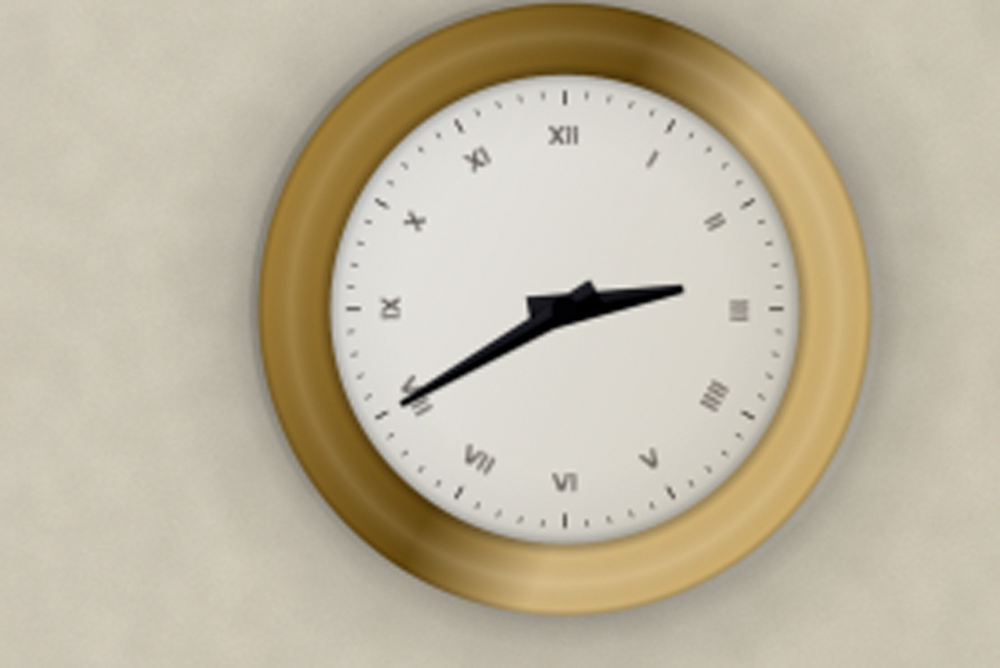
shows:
2,40
